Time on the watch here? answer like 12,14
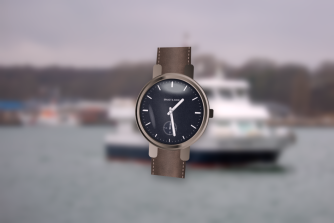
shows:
1,28
